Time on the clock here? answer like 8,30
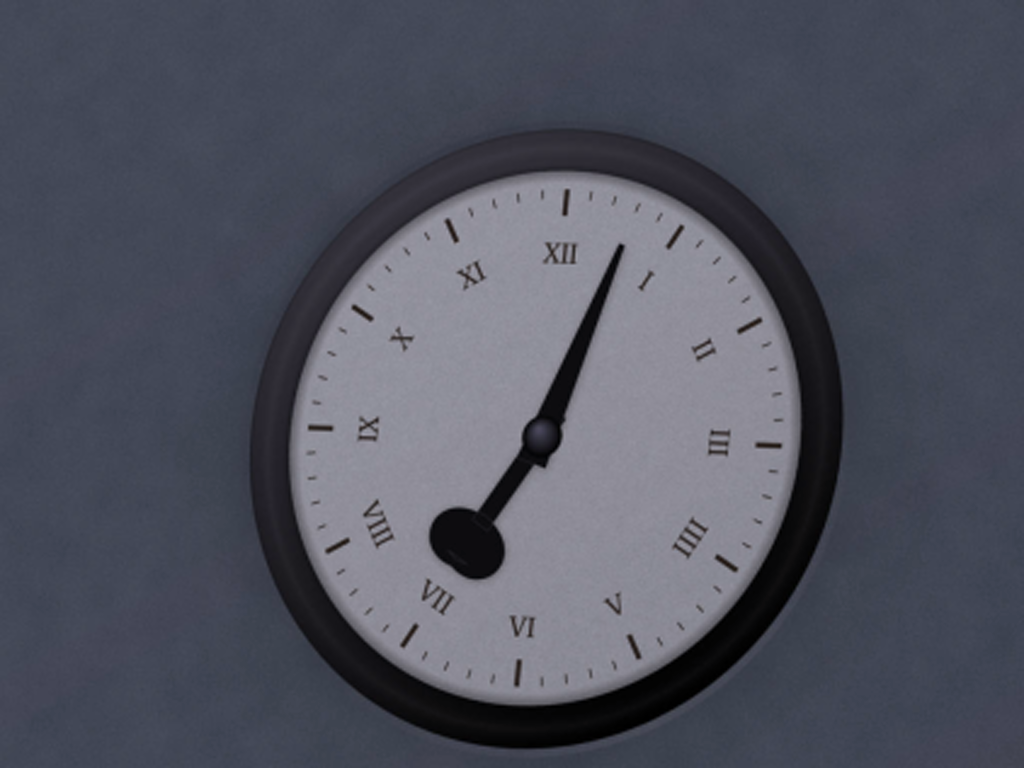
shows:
7,03
